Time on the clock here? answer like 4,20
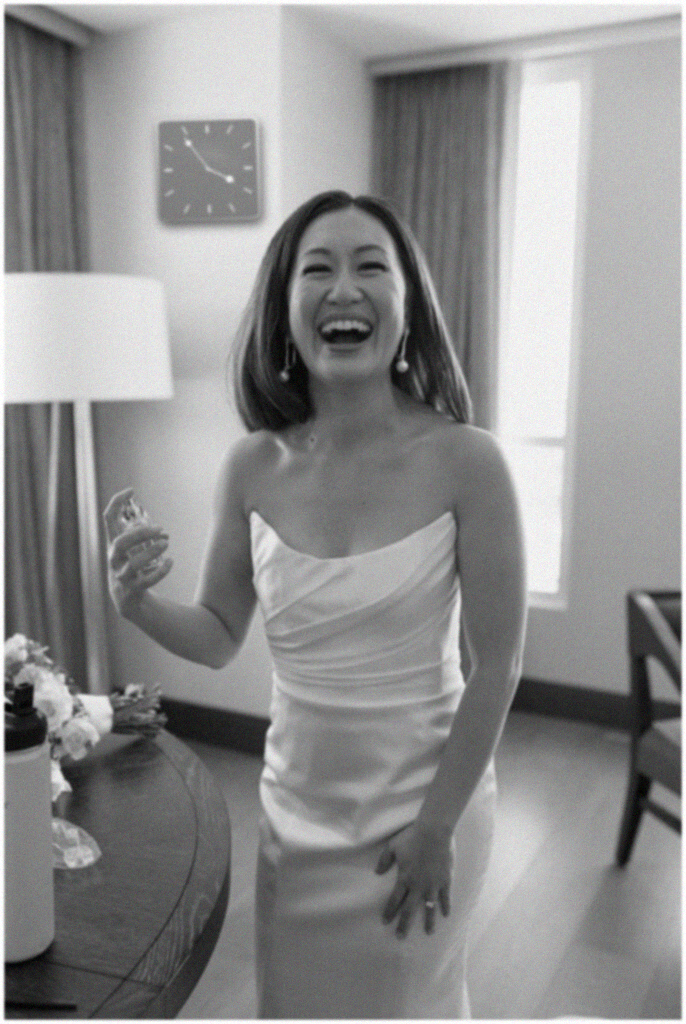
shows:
3,54
